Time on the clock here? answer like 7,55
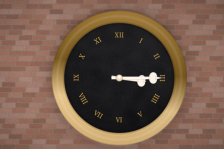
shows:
3,15
